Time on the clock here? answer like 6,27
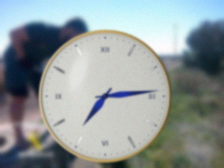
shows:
7,14
